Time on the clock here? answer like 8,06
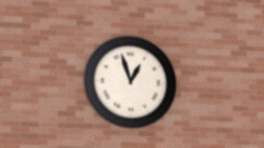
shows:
12,57
